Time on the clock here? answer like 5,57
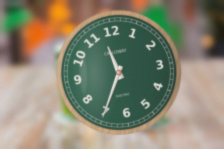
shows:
11,35
